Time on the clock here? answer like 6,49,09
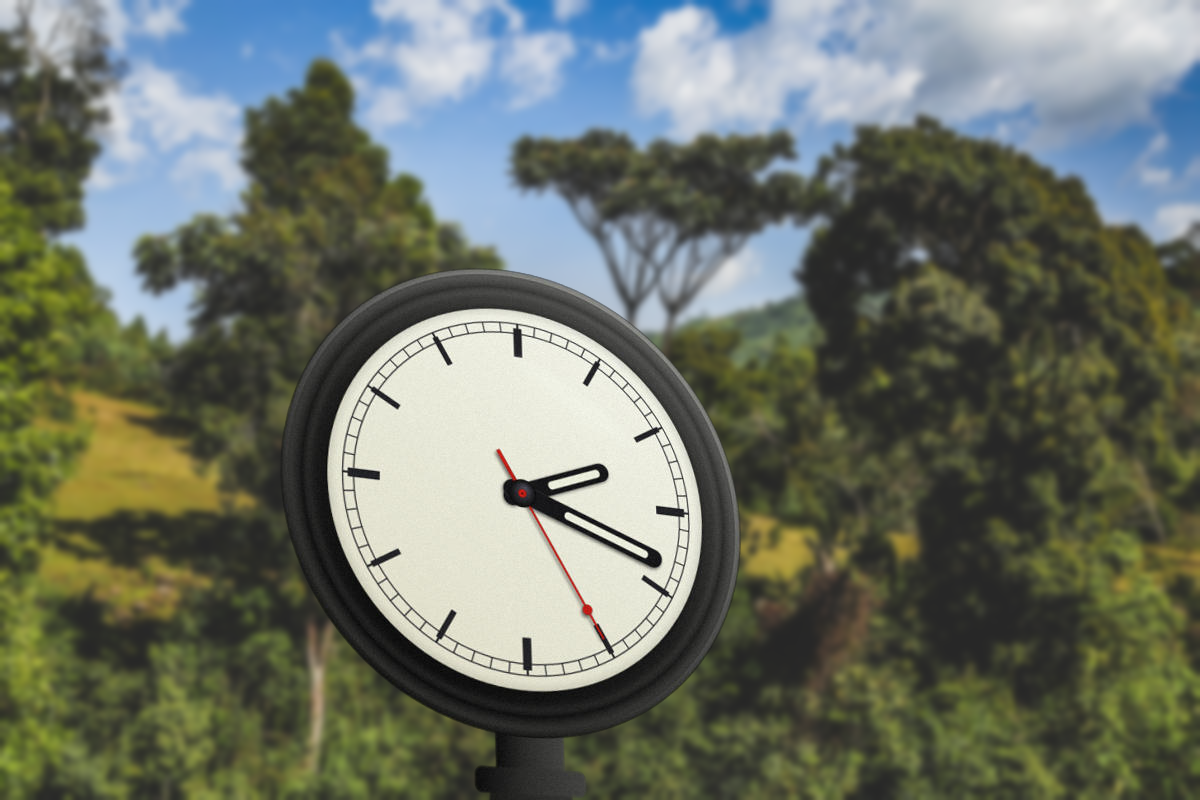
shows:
2,18,25
